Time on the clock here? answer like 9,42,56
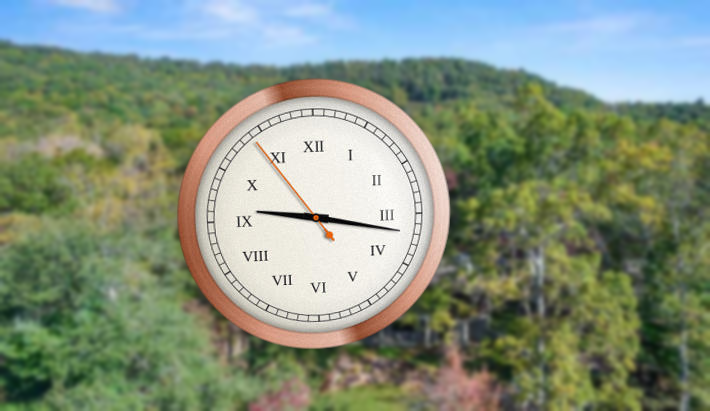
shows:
9,16,54
